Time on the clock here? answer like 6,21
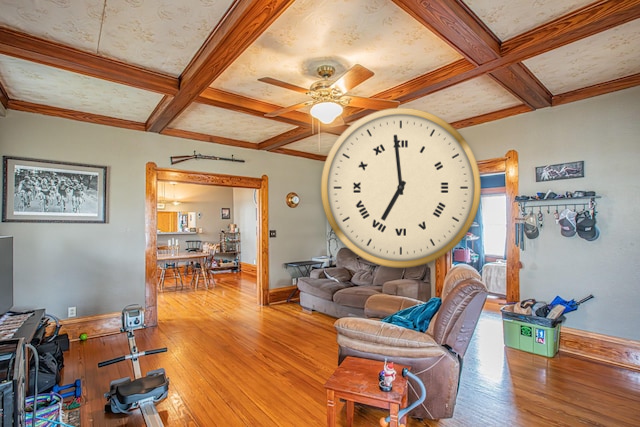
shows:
6,59
